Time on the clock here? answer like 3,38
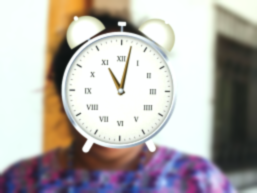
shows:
11,02
